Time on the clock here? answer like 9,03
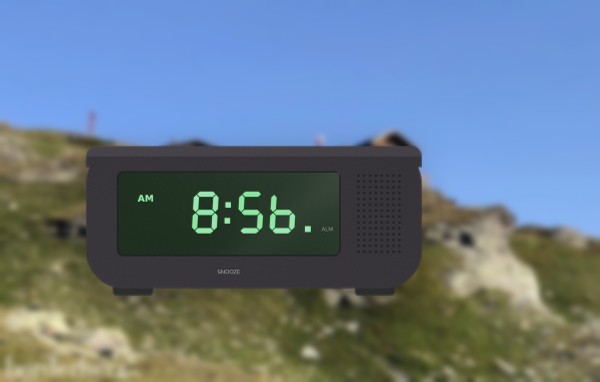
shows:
8,56
